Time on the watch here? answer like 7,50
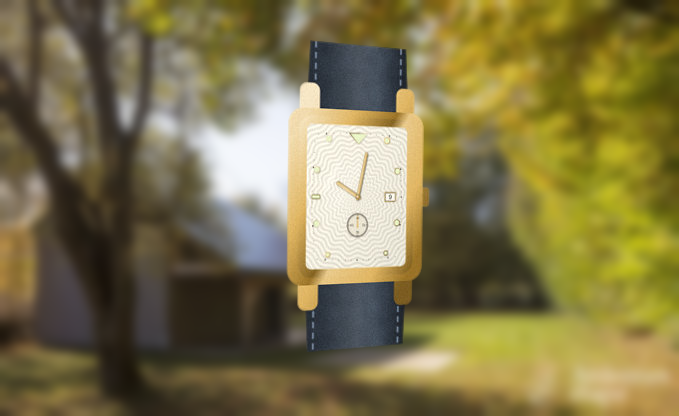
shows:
10,02
